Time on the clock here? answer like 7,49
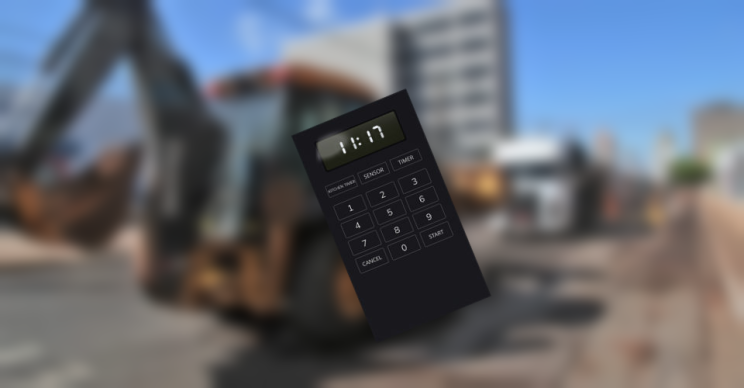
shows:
11,17
